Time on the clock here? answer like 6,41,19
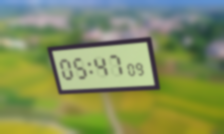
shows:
5,47,09
